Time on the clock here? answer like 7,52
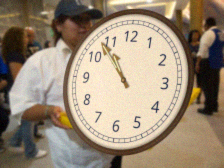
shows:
10,53
